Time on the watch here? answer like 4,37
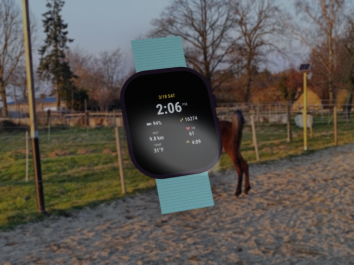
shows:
2,06
